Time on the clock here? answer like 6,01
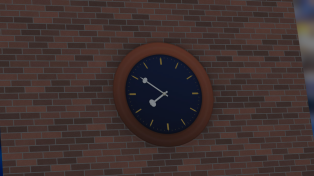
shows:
7,51
